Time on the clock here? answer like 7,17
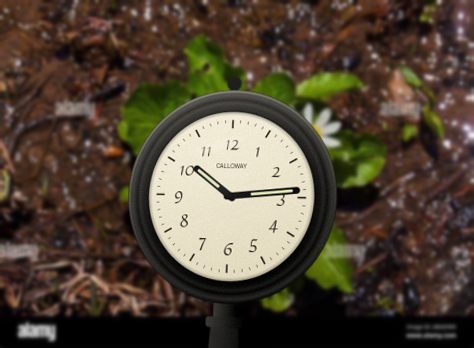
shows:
10,14
